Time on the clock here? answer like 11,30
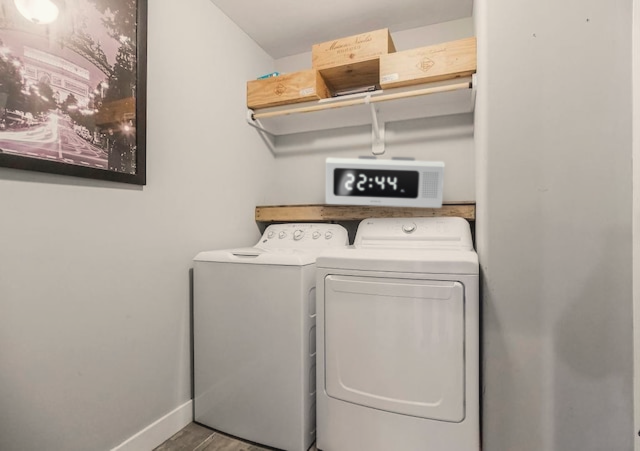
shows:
22,44
